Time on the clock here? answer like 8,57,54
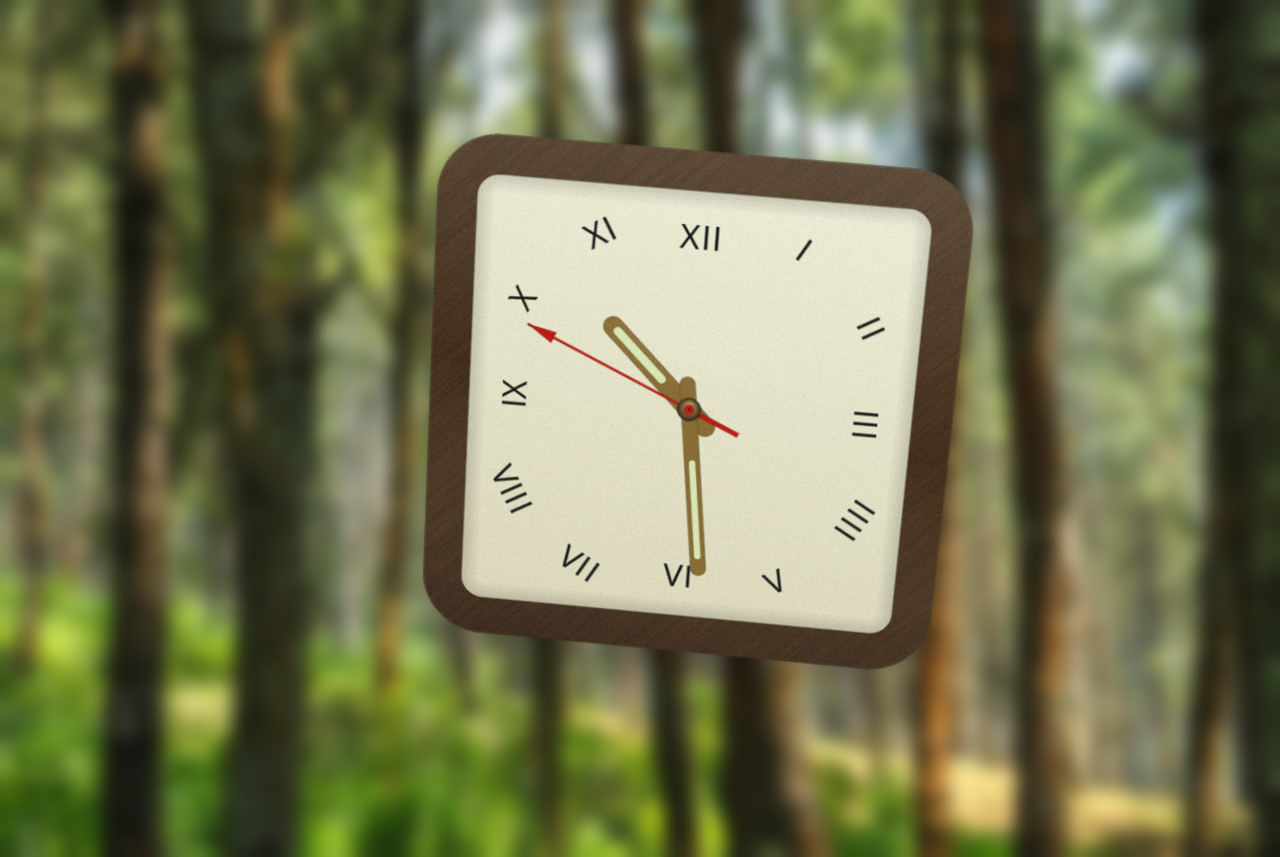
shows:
10,28,49
